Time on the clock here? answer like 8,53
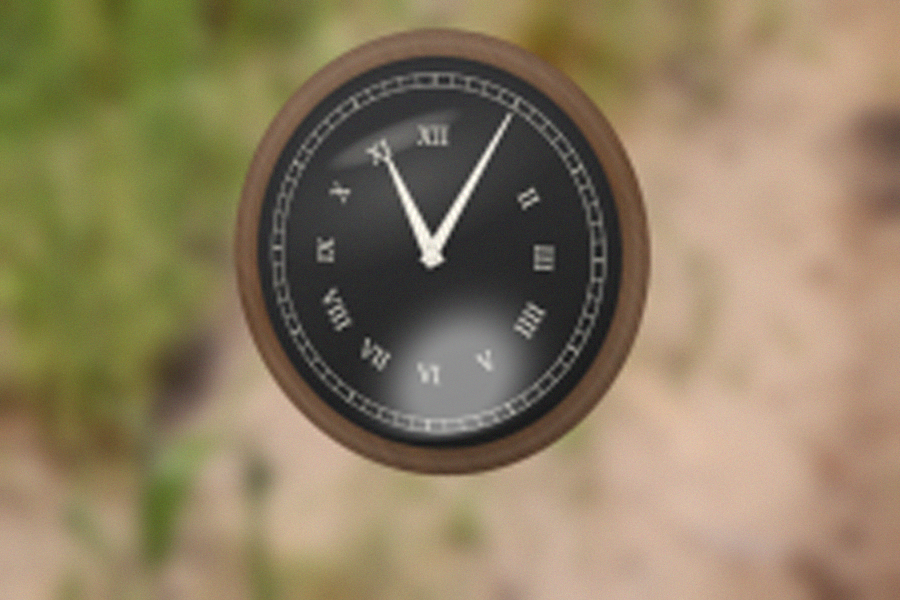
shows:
11,05
